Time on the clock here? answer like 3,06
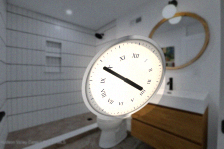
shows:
3,49
